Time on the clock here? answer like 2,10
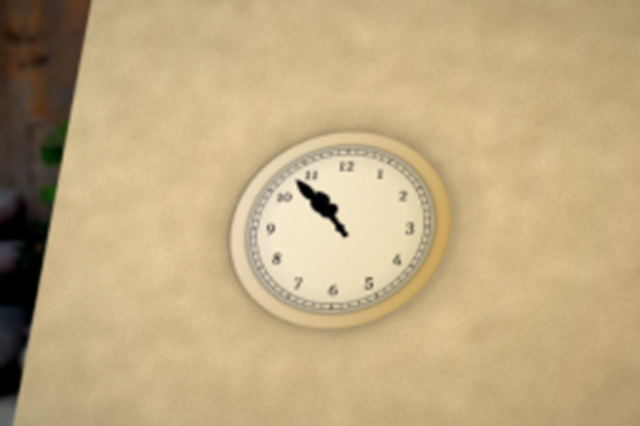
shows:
10,53
